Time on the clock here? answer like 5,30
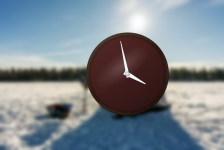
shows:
3,58
